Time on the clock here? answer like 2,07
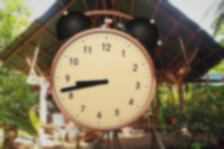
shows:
8,42
